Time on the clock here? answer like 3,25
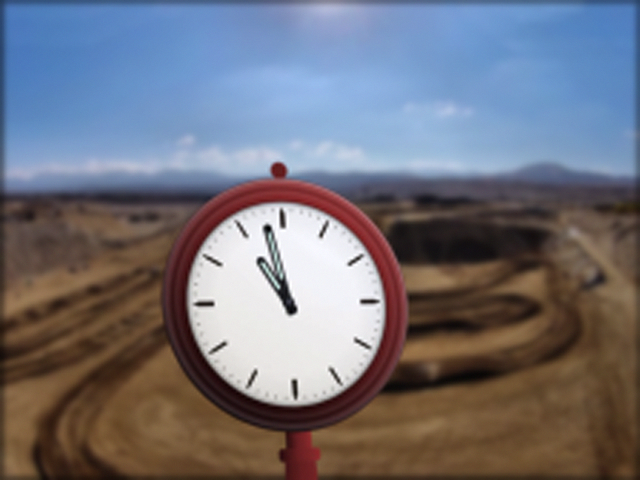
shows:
10,58
